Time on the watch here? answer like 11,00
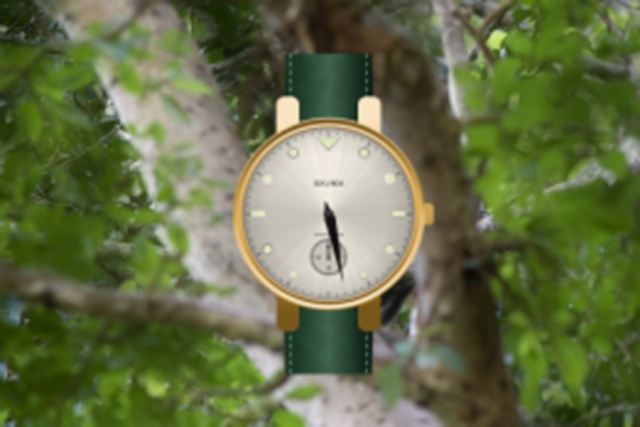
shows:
5,28
